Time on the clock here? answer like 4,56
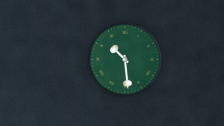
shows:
10,29
